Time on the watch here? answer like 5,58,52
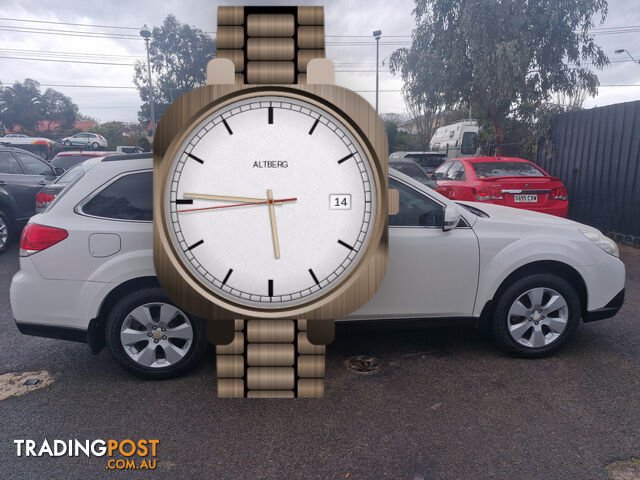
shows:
5,45,44
